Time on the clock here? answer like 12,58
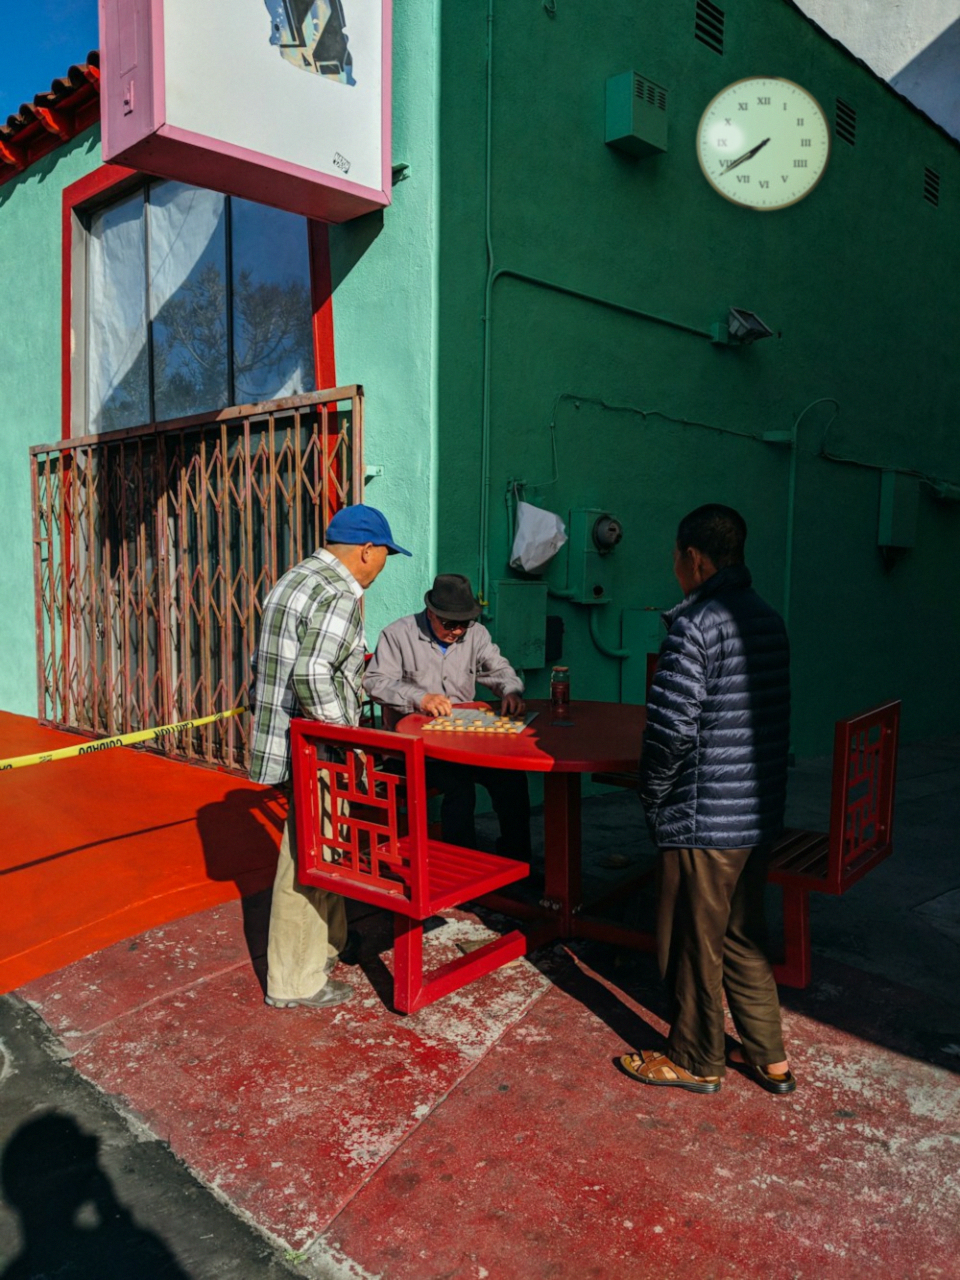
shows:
7,39
